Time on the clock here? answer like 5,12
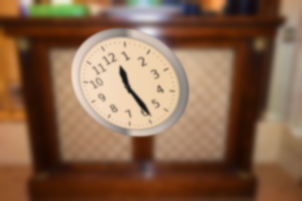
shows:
12,29
